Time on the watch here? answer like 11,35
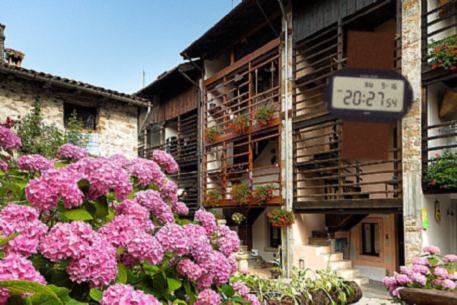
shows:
20,27
